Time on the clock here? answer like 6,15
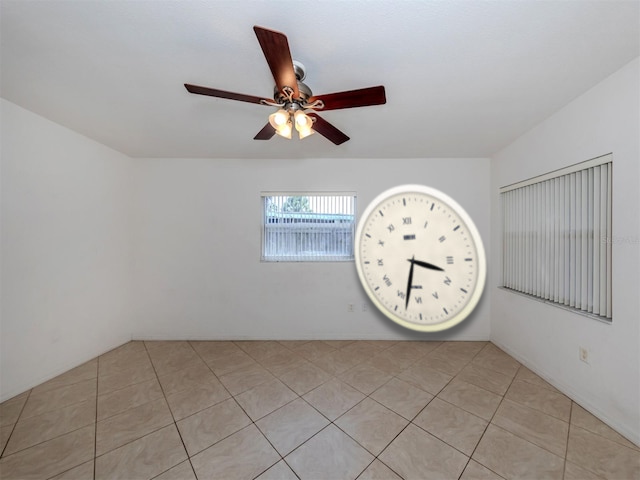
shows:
3,33
